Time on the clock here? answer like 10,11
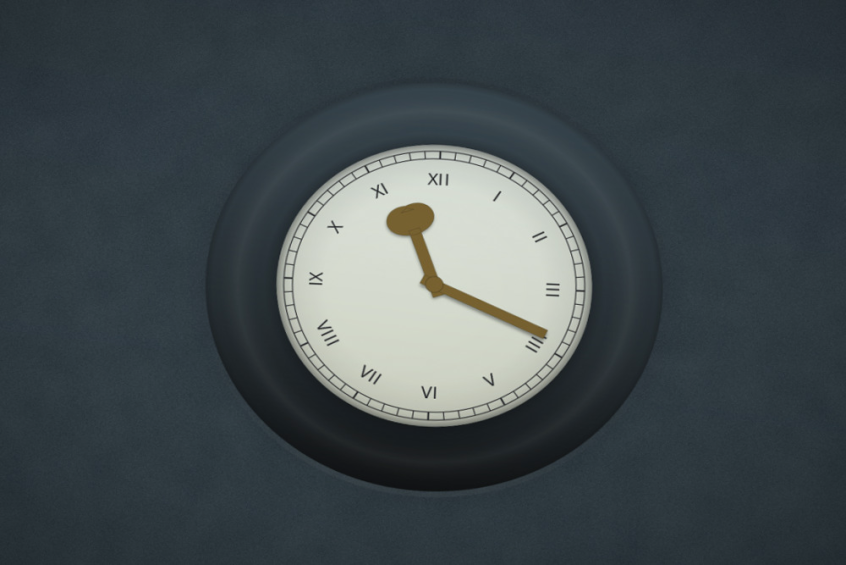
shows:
11,19
